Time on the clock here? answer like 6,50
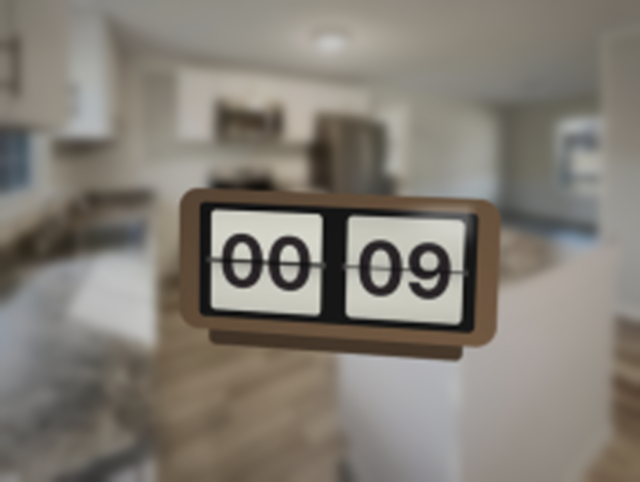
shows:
0,09
